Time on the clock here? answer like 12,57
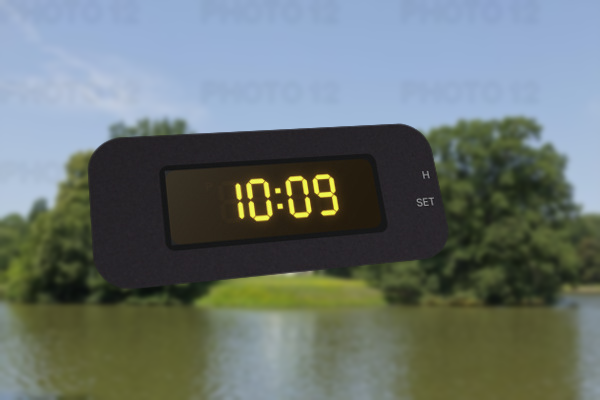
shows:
10,09
